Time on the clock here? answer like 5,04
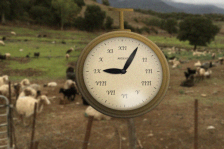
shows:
9,05
